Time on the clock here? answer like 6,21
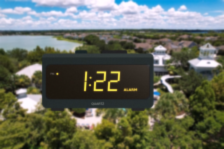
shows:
1,22
